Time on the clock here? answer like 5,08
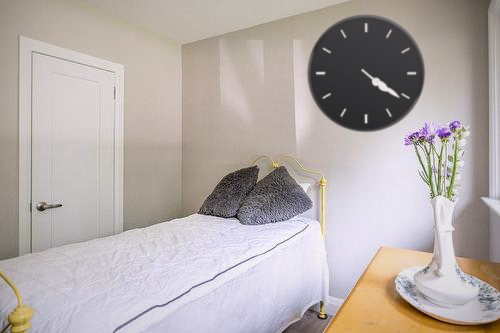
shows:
4,21
